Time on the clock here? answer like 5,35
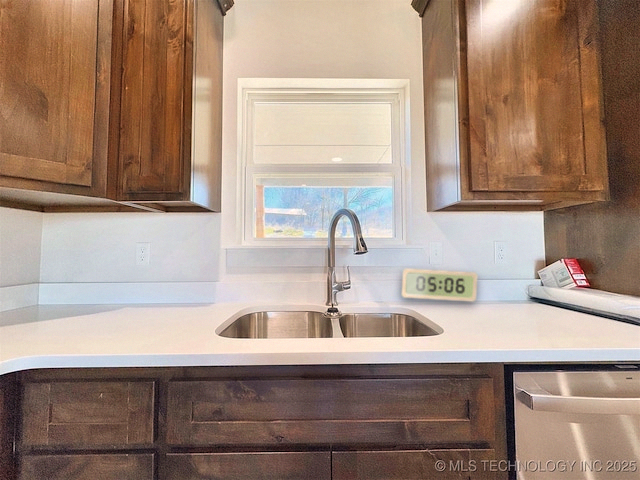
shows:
5,06
